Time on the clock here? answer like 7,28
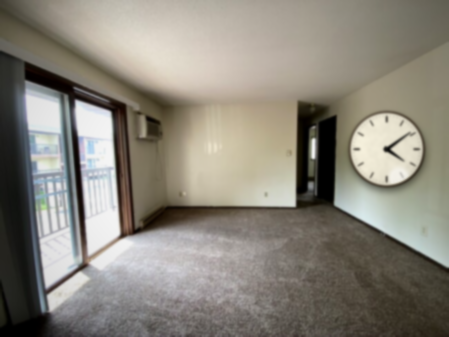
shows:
4,09
